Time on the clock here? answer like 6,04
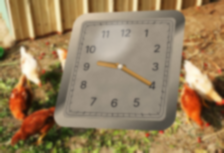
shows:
9,20
